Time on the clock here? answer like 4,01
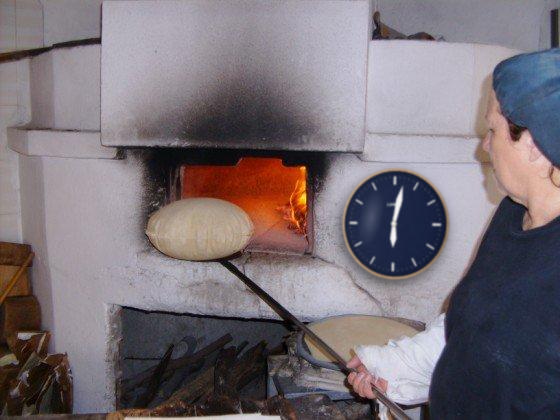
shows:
6,02
